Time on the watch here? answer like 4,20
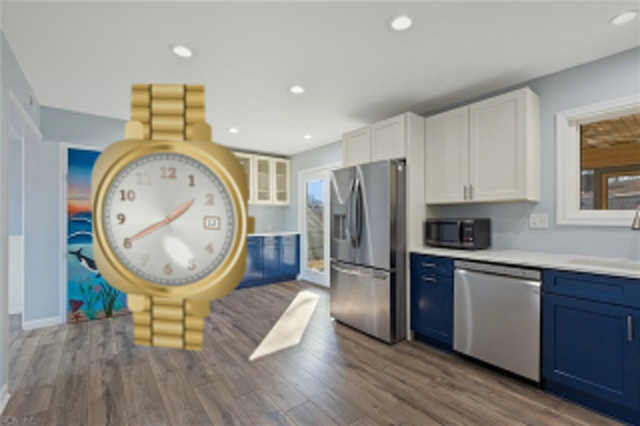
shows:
1,40
